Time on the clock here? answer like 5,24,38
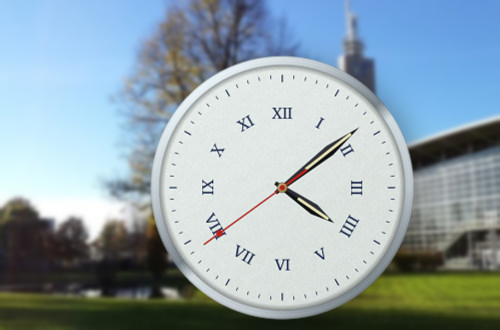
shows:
4,08,39
